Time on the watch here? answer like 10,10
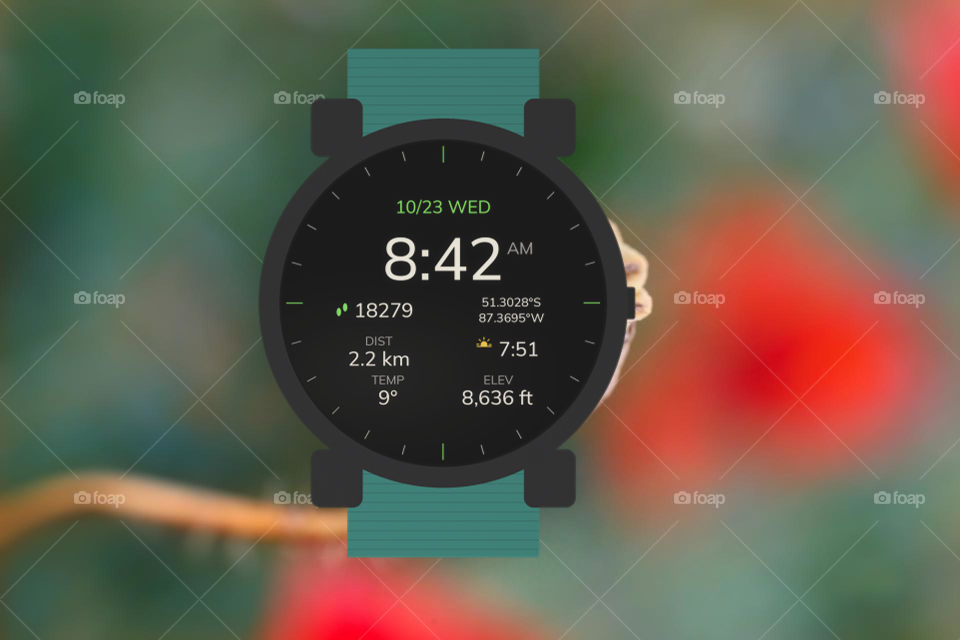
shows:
8,42
